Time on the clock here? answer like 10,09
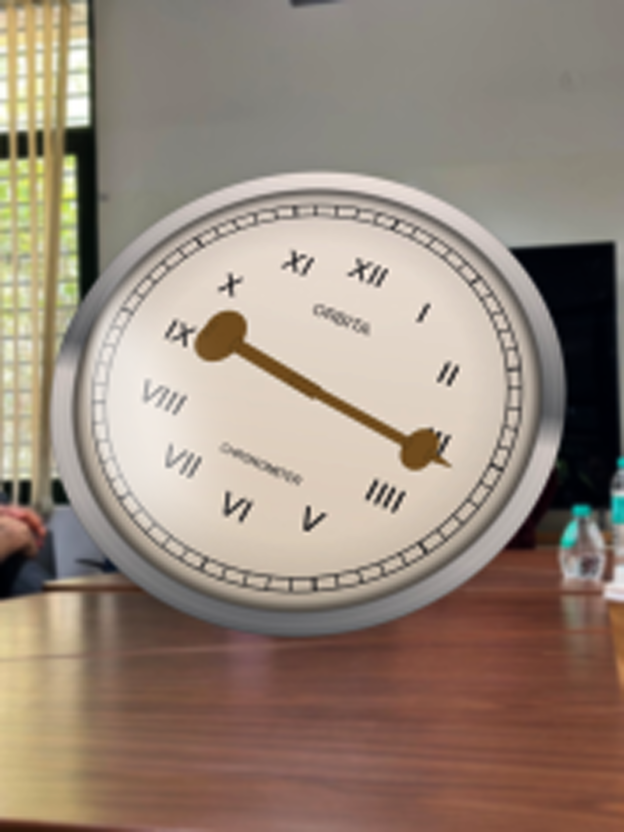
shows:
9,16
